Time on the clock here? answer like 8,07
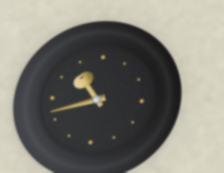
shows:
10,42
